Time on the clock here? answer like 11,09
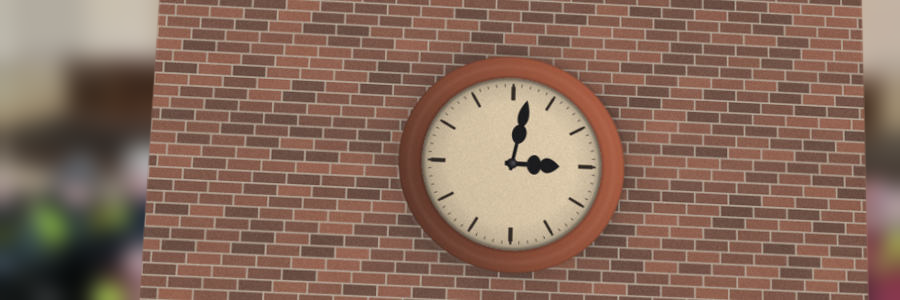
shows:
3,02
